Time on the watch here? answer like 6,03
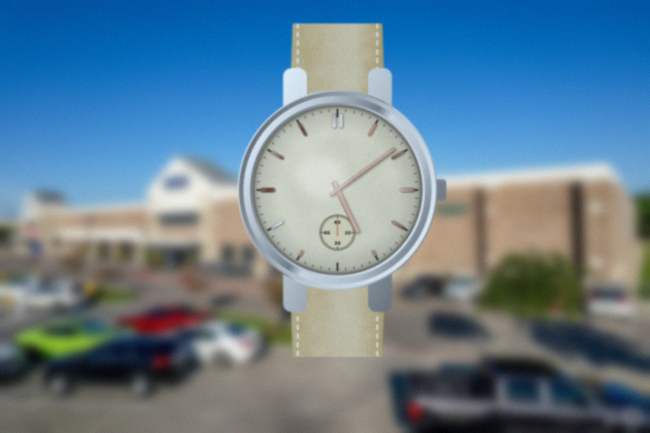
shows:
5,09
